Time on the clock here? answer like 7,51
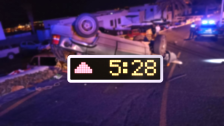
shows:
5,28
